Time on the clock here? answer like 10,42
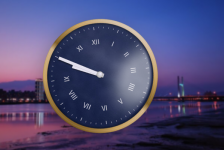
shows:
9,50
